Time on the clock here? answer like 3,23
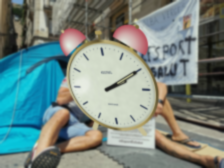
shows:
2,10
